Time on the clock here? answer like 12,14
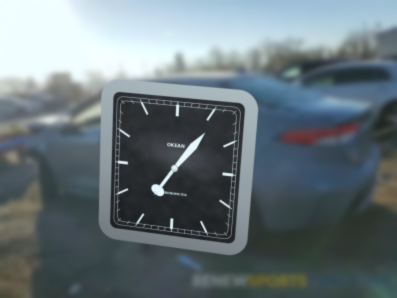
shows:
7,06
